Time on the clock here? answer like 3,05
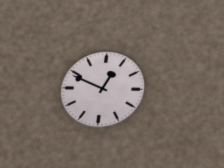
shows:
12,49
